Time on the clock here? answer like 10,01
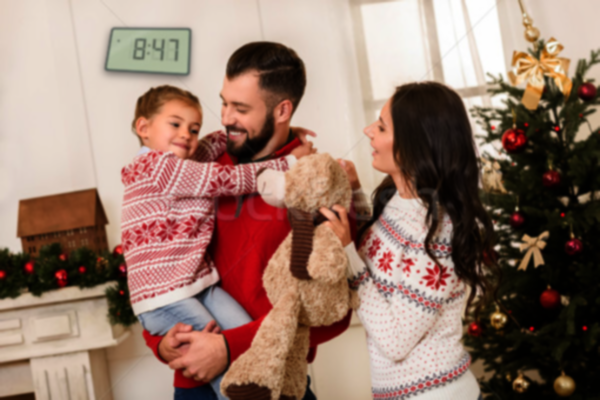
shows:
8,47
